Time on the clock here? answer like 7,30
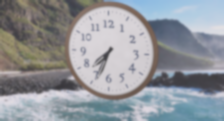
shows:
7,34
